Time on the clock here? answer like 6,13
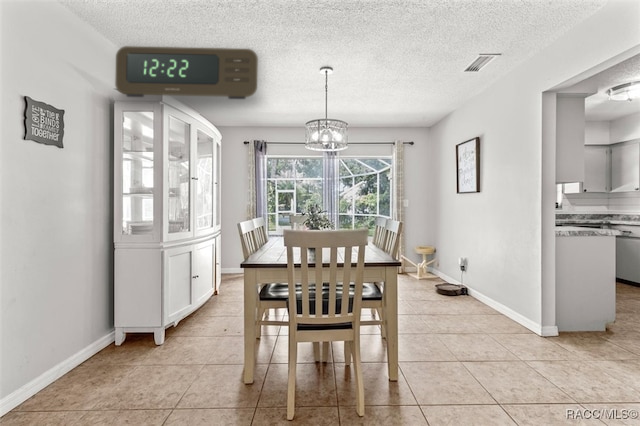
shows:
12,22
